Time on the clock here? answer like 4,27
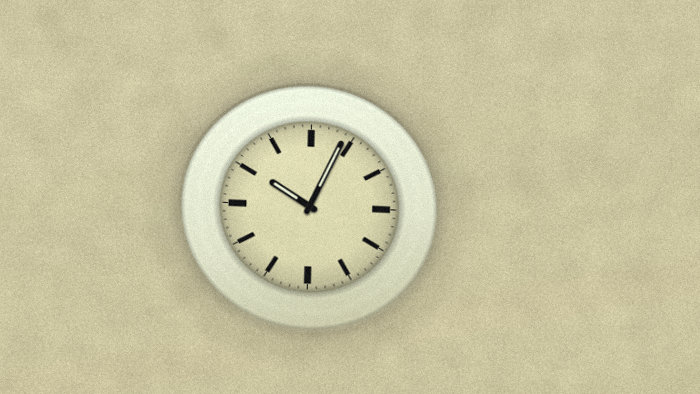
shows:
10,04
